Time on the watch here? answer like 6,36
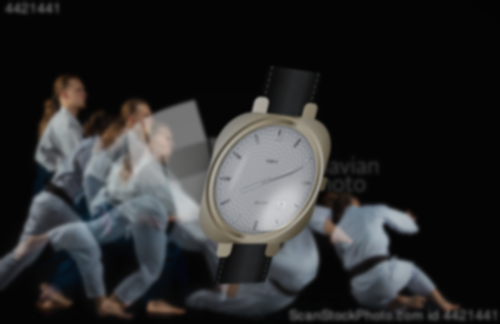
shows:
8,11
